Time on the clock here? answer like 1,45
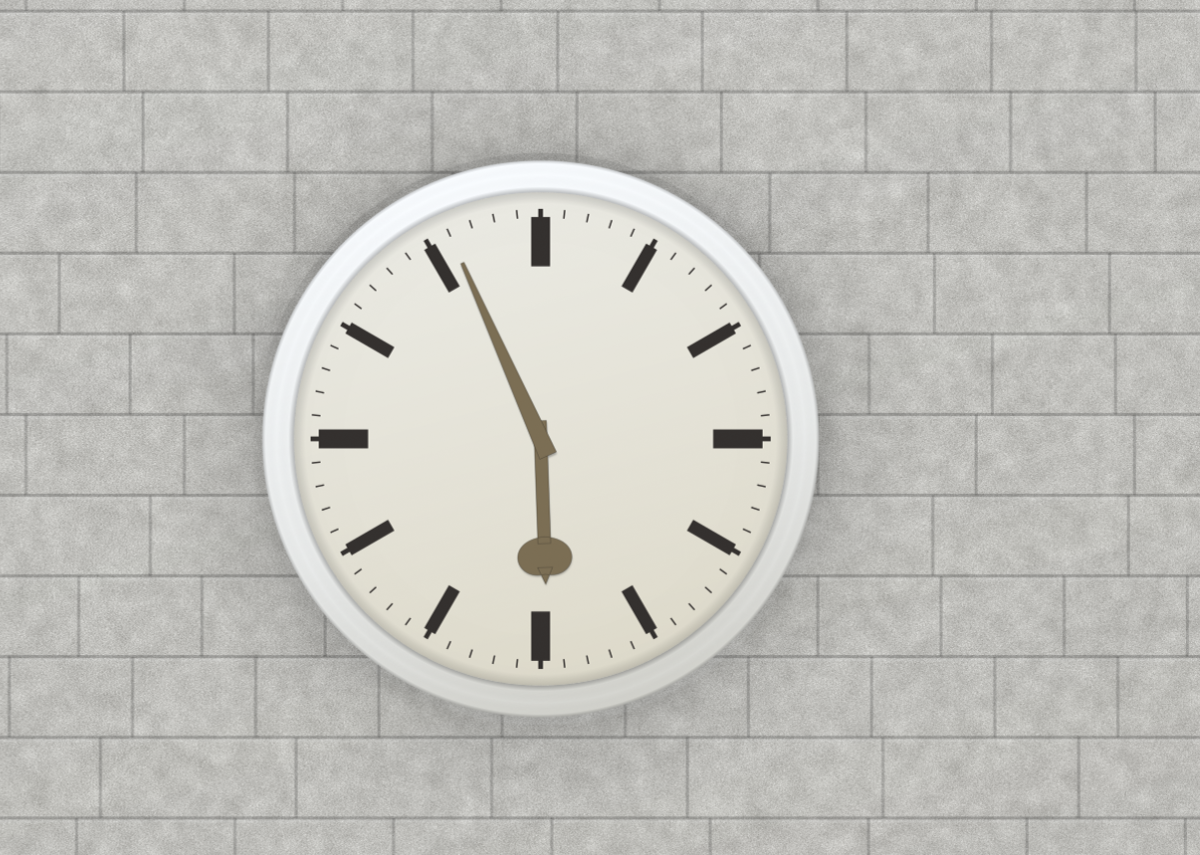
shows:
5,56
